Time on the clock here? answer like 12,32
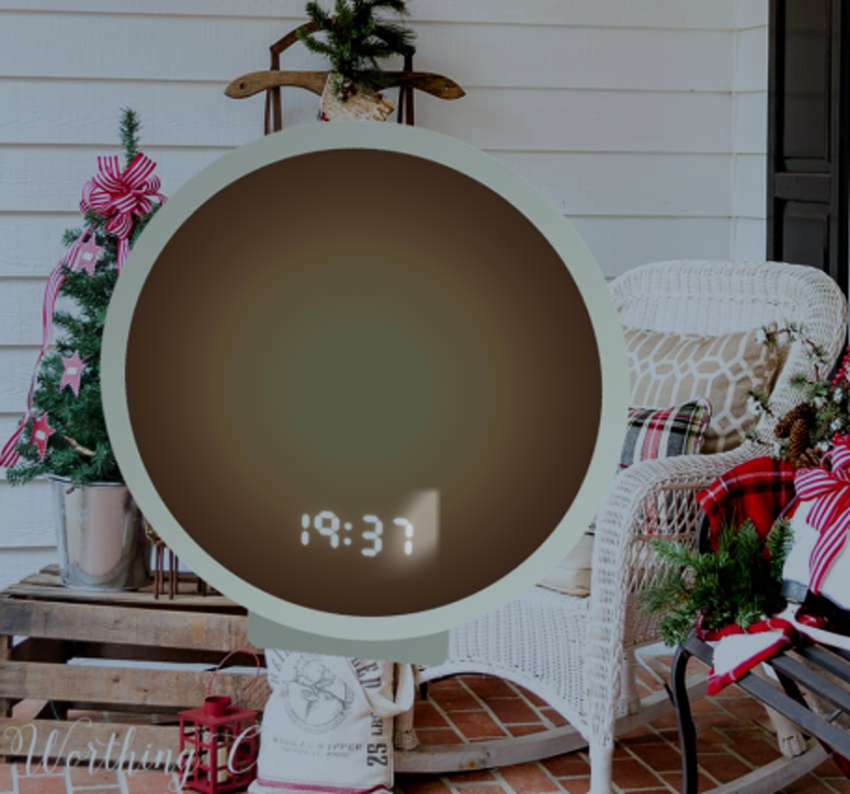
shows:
19,37
